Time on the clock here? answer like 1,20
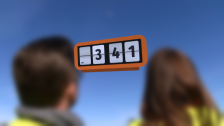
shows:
3,41
